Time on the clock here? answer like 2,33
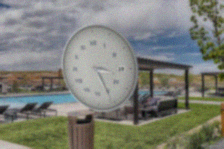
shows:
3,26
